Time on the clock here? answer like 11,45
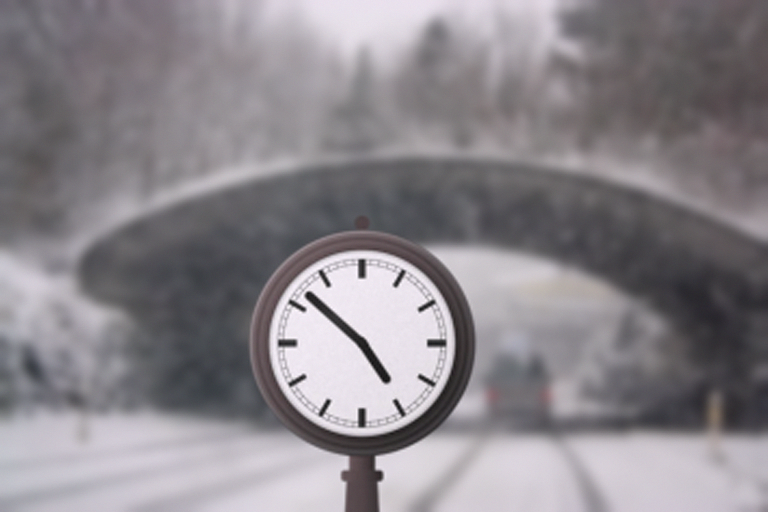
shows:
4,52
